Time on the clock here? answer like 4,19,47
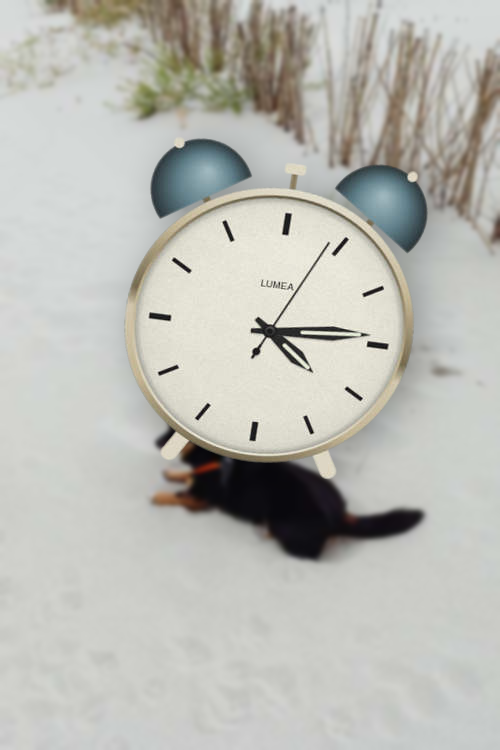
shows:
4,14,04
